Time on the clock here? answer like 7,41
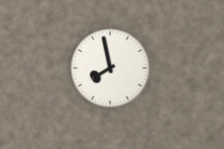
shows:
7,58
